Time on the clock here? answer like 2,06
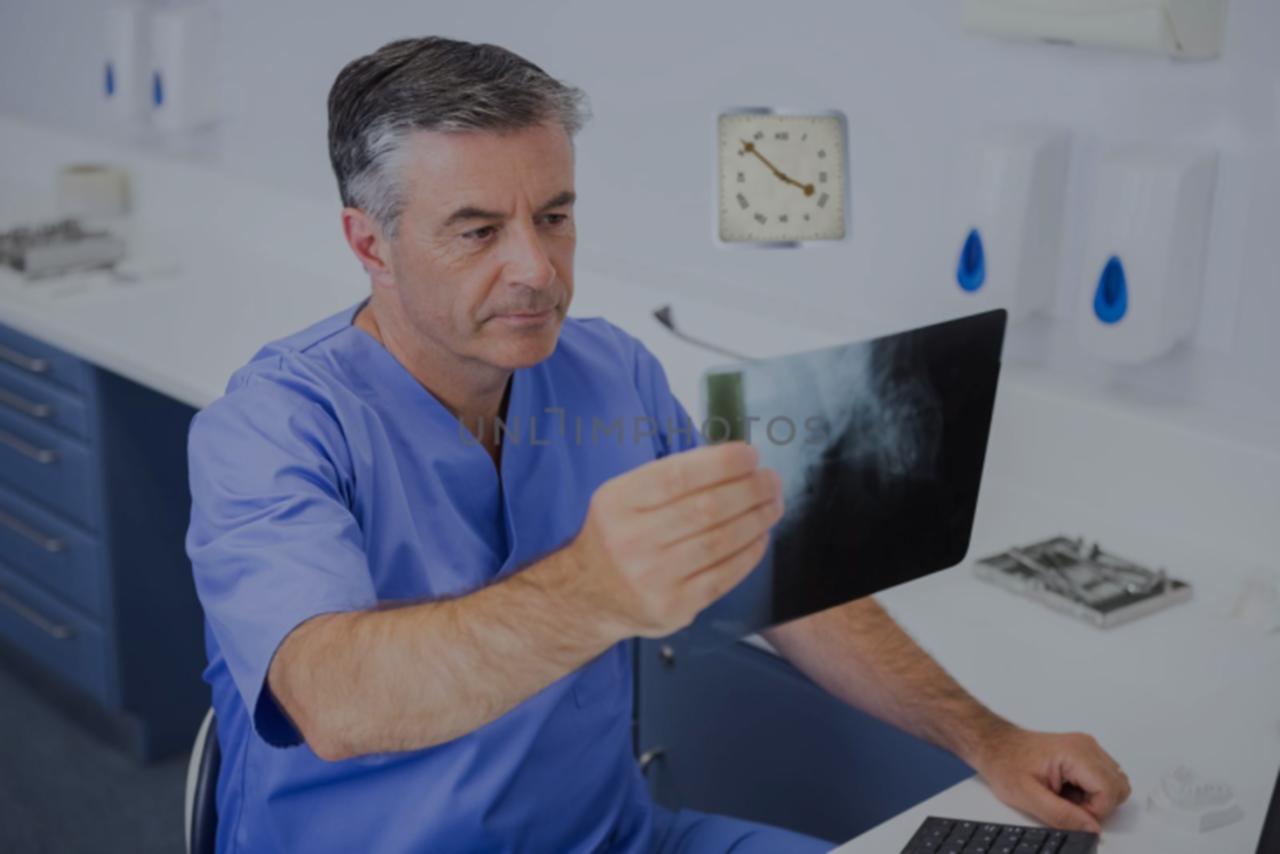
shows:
3,52
